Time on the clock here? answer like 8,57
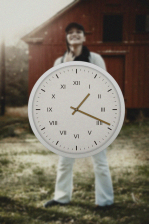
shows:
1,19
